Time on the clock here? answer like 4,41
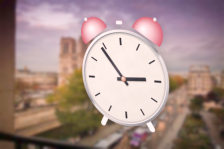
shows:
2,54
